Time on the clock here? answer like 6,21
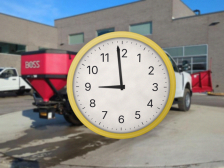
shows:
8,59
